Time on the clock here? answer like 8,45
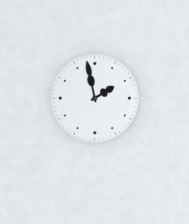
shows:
1,58
